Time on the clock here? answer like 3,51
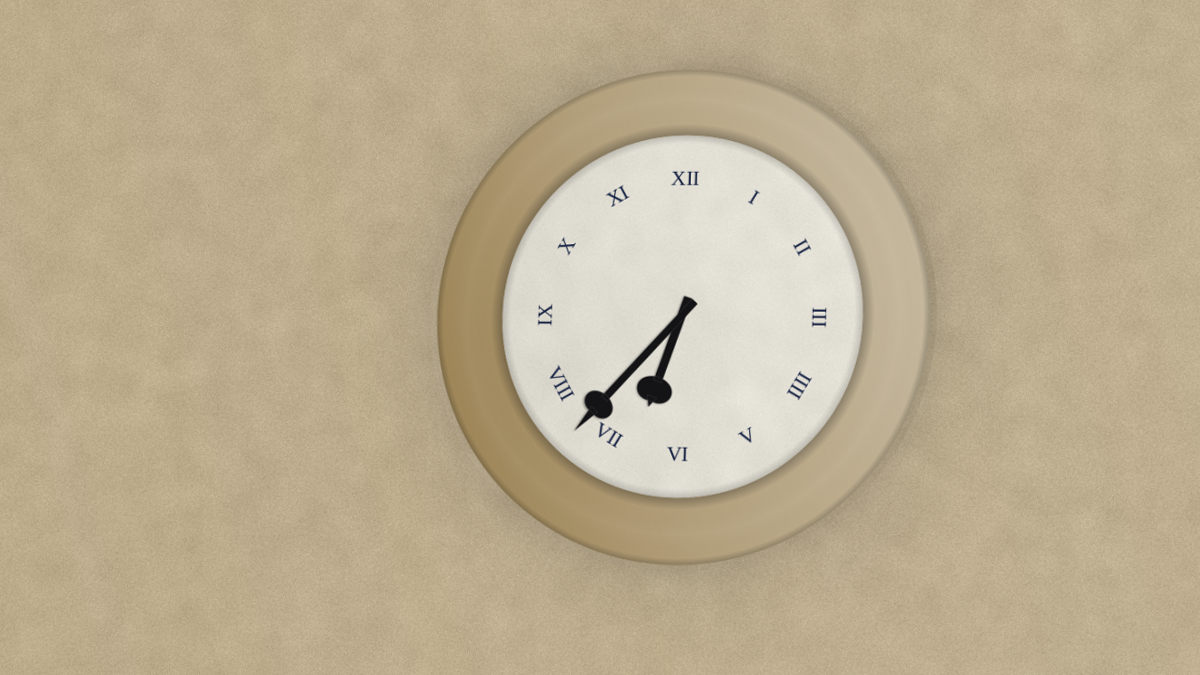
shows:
6,37
